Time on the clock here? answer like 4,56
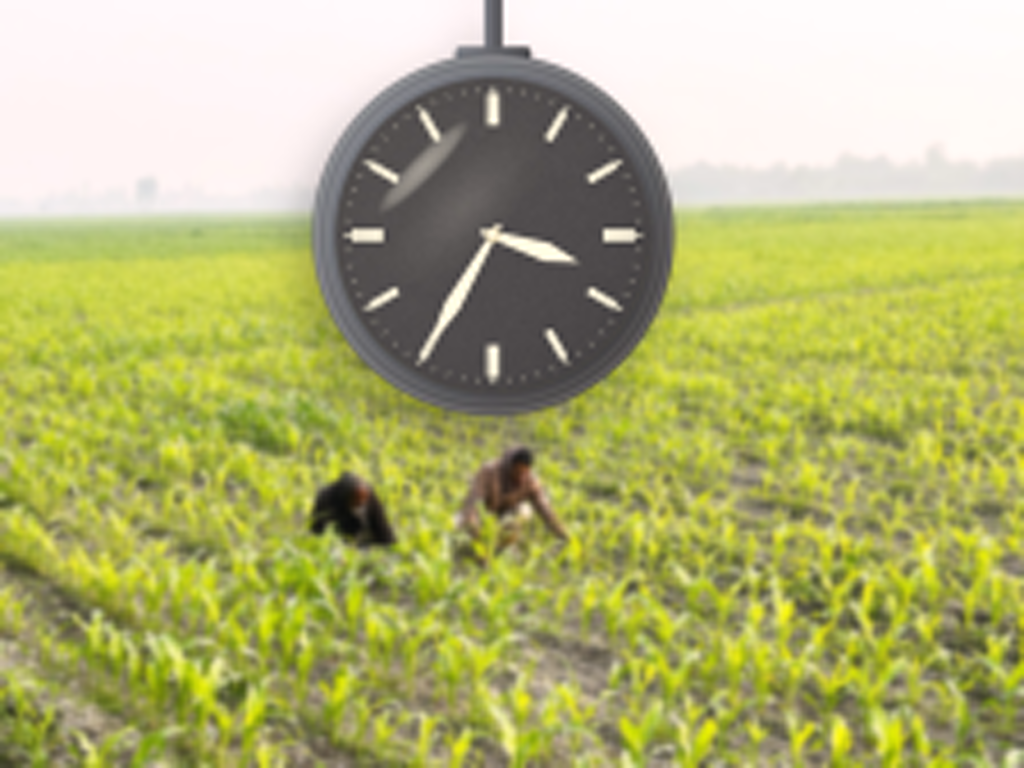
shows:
3,35
